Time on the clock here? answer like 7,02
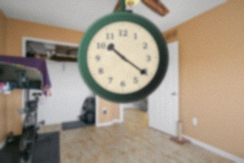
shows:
10,21
